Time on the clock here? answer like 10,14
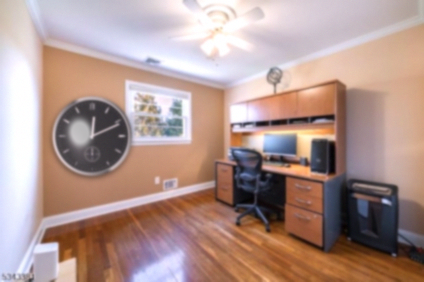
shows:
12,11
